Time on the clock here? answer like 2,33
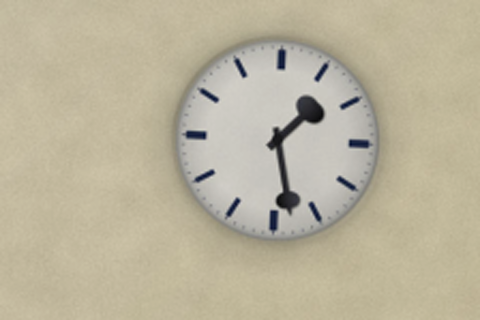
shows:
1,28
